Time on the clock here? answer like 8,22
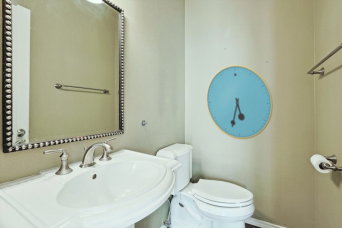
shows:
5,33
